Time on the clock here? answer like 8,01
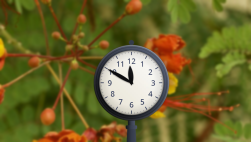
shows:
11,50
